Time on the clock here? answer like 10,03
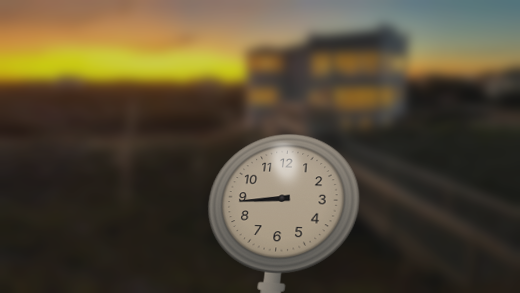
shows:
8,44
